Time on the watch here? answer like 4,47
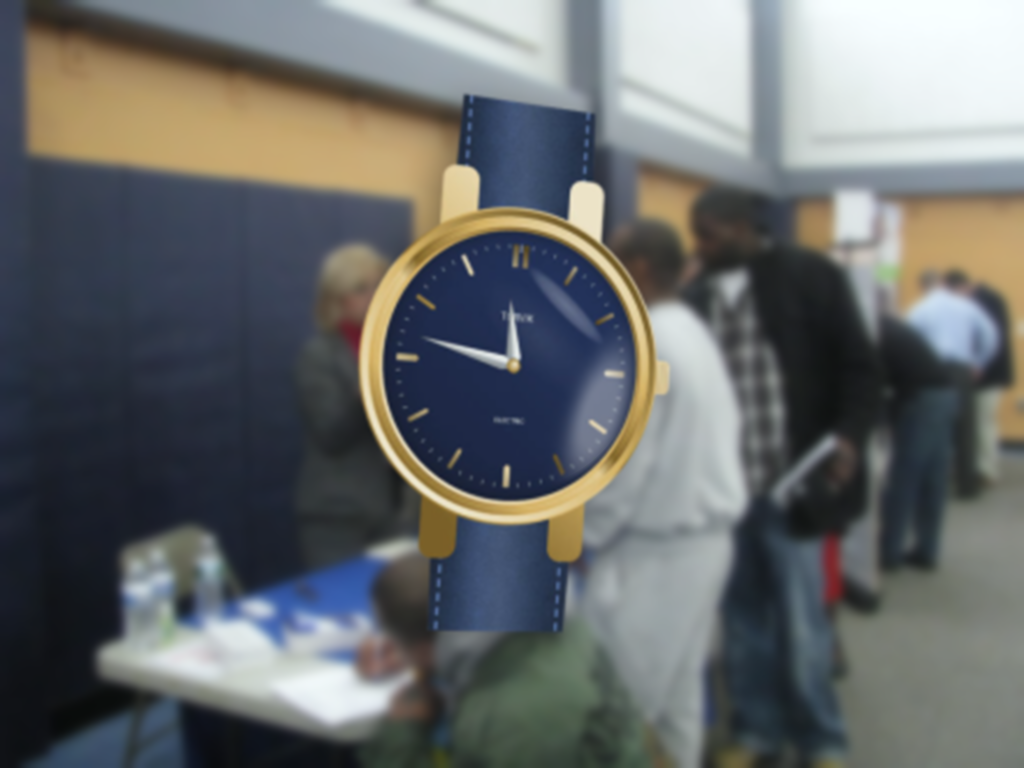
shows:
11,47
